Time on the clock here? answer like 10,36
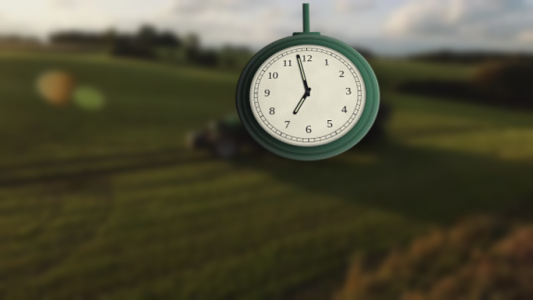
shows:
6,58
